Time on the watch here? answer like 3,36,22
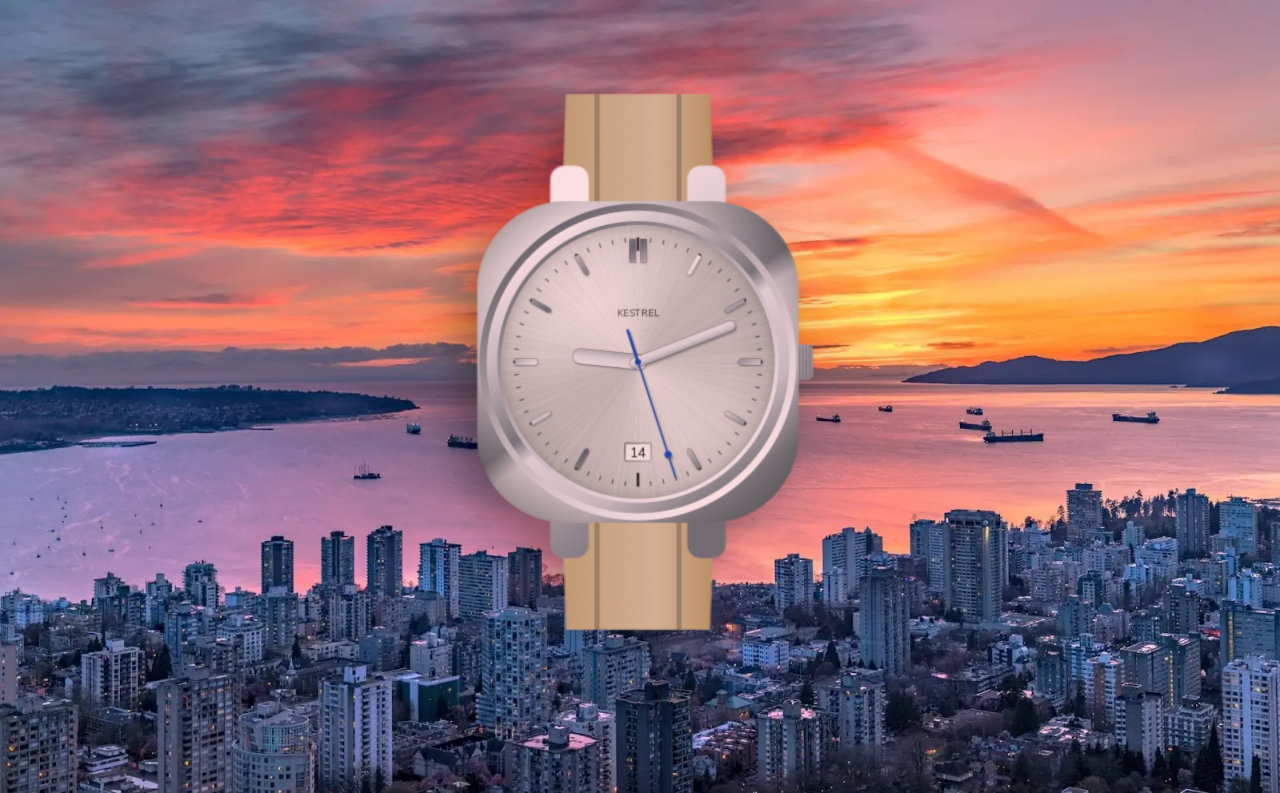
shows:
9,11,27
